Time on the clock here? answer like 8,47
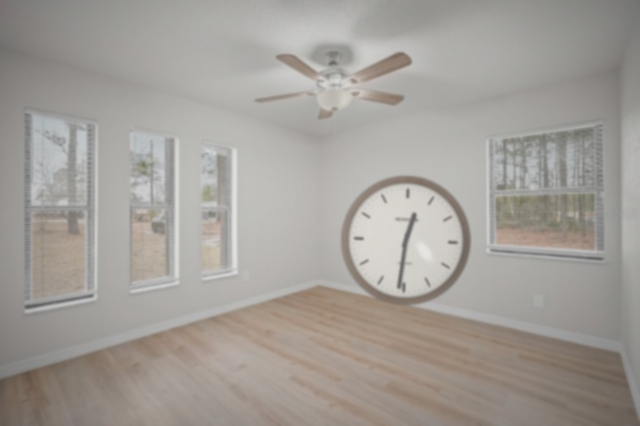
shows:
12,31
